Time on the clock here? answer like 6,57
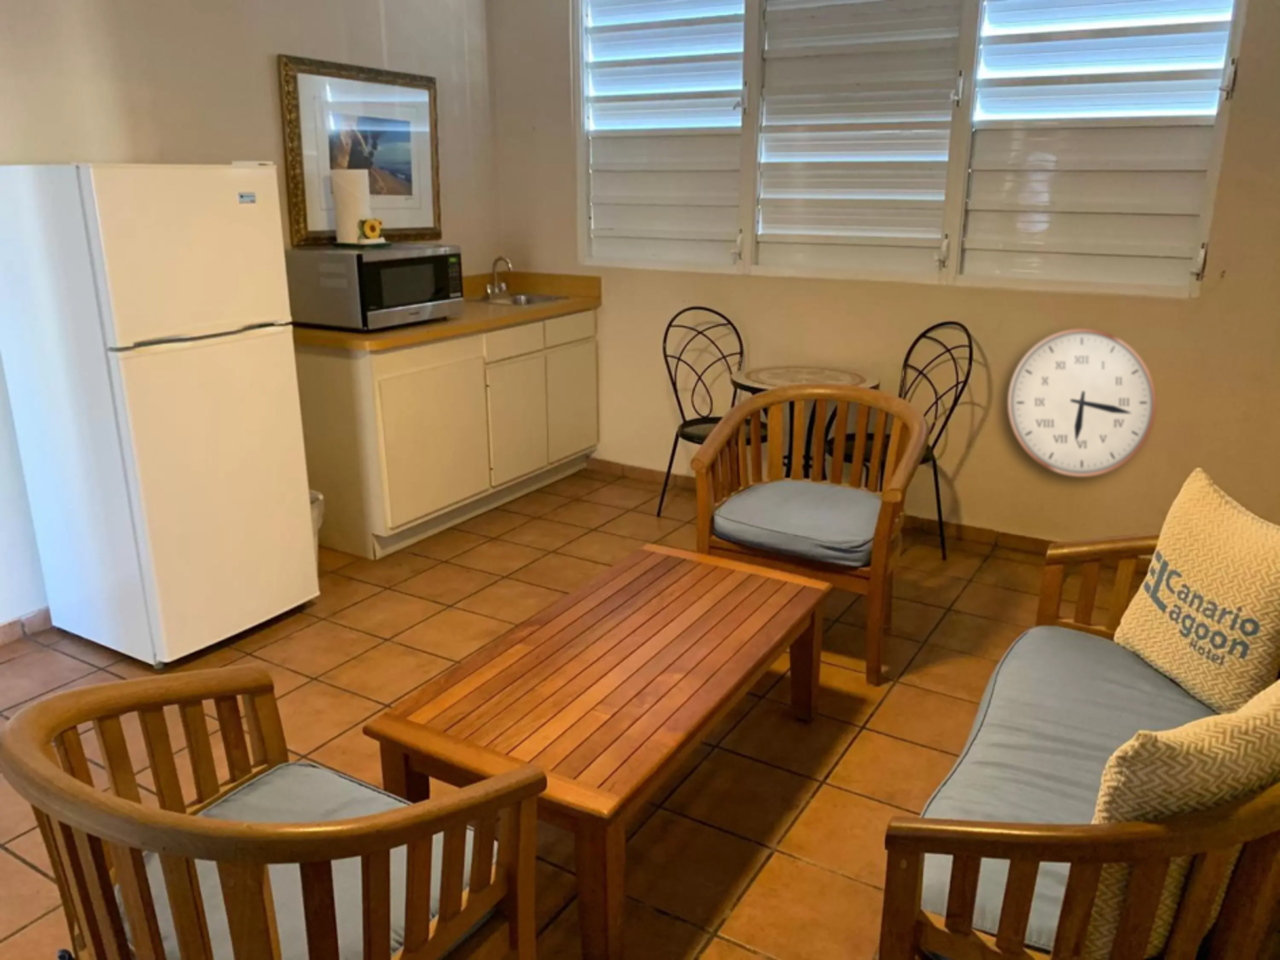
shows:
6,17
